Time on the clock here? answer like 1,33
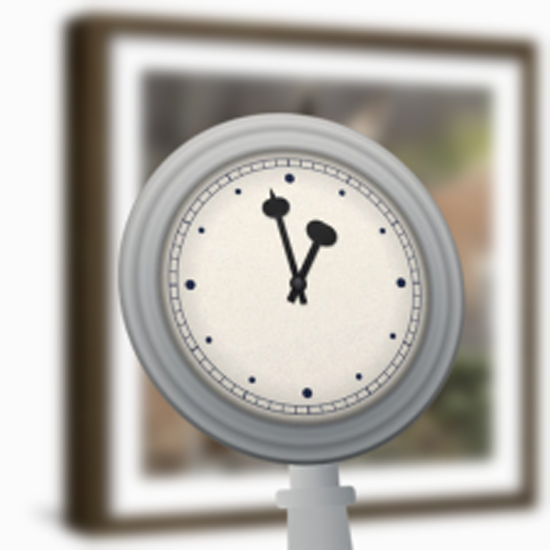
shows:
12,58
